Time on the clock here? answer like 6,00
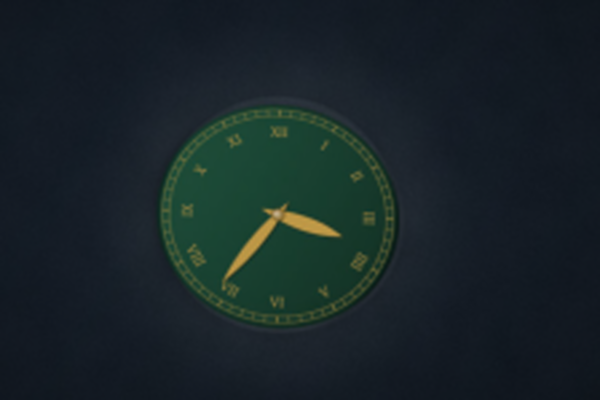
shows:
3,36
